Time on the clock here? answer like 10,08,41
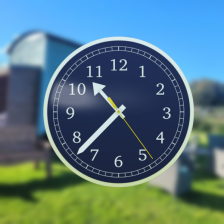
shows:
10,37,24
